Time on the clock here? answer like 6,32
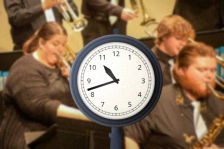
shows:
10,42
